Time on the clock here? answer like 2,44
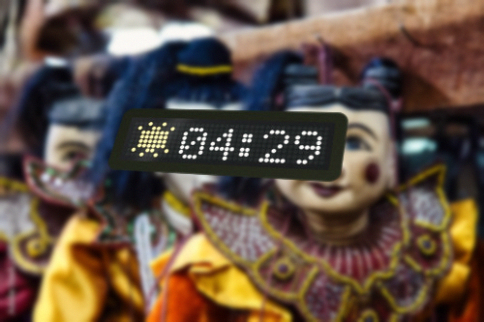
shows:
4,29
